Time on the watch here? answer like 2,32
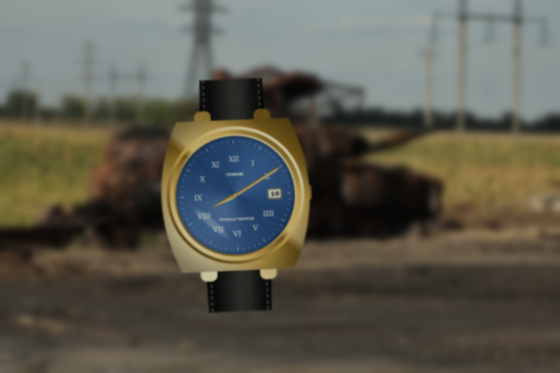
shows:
8,10
